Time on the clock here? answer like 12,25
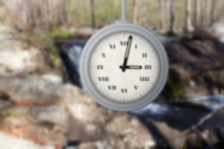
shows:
3,02
